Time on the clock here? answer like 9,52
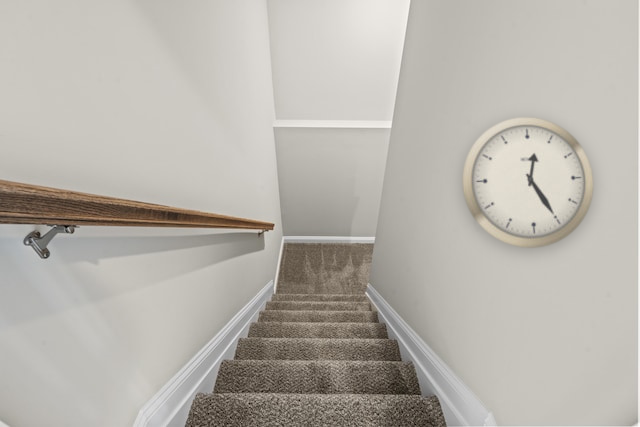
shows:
12,25
